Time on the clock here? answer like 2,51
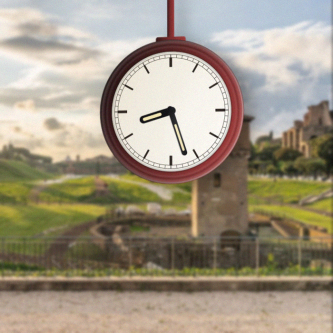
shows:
8,27
